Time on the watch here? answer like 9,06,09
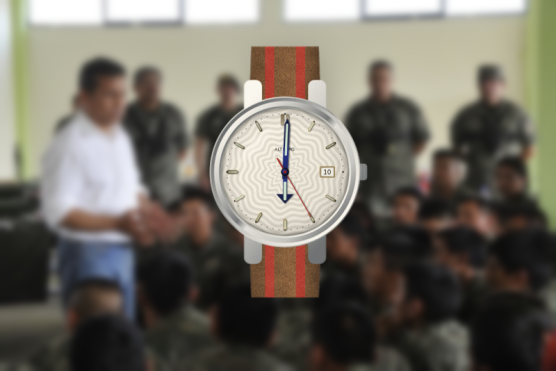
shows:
6,00,25
